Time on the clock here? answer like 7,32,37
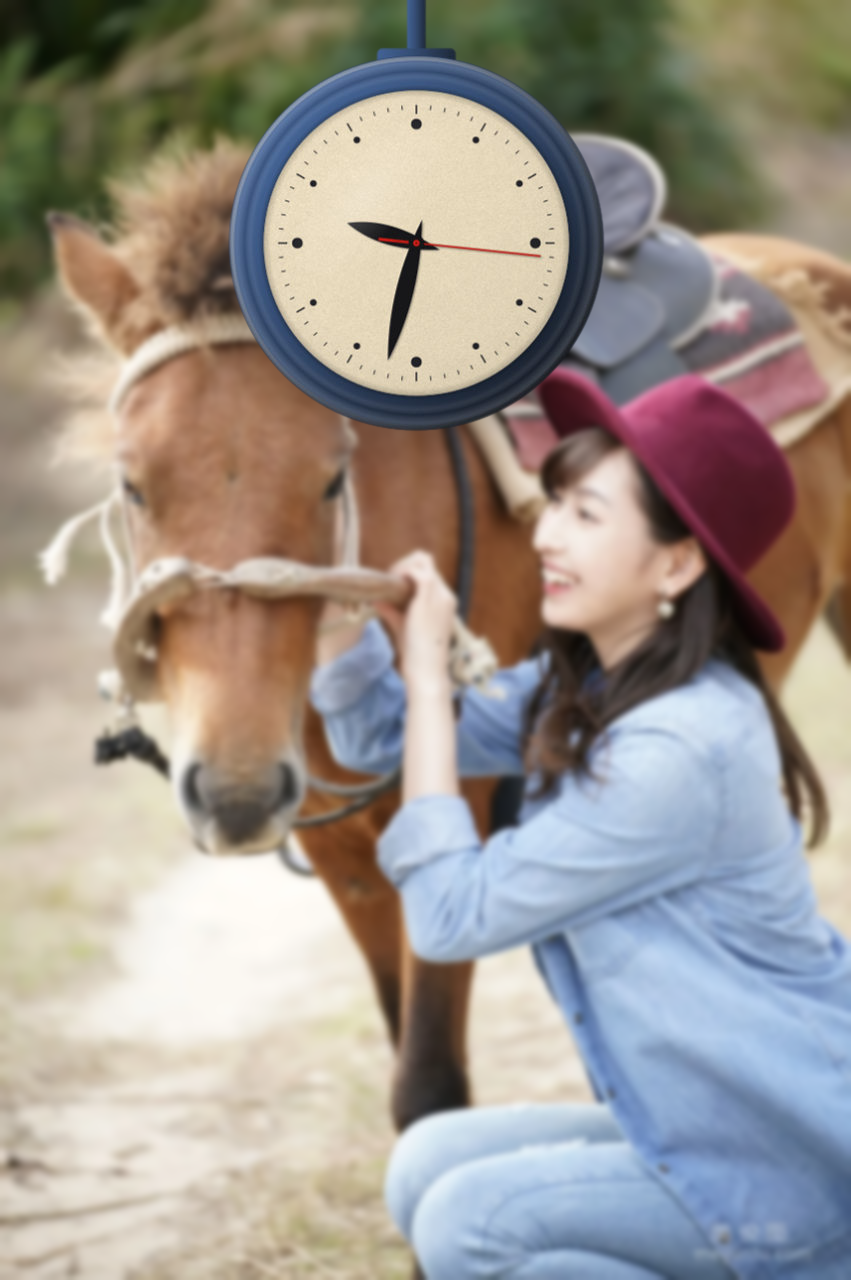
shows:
9,32,16
